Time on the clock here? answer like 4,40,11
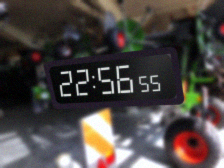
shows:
22,56,55
